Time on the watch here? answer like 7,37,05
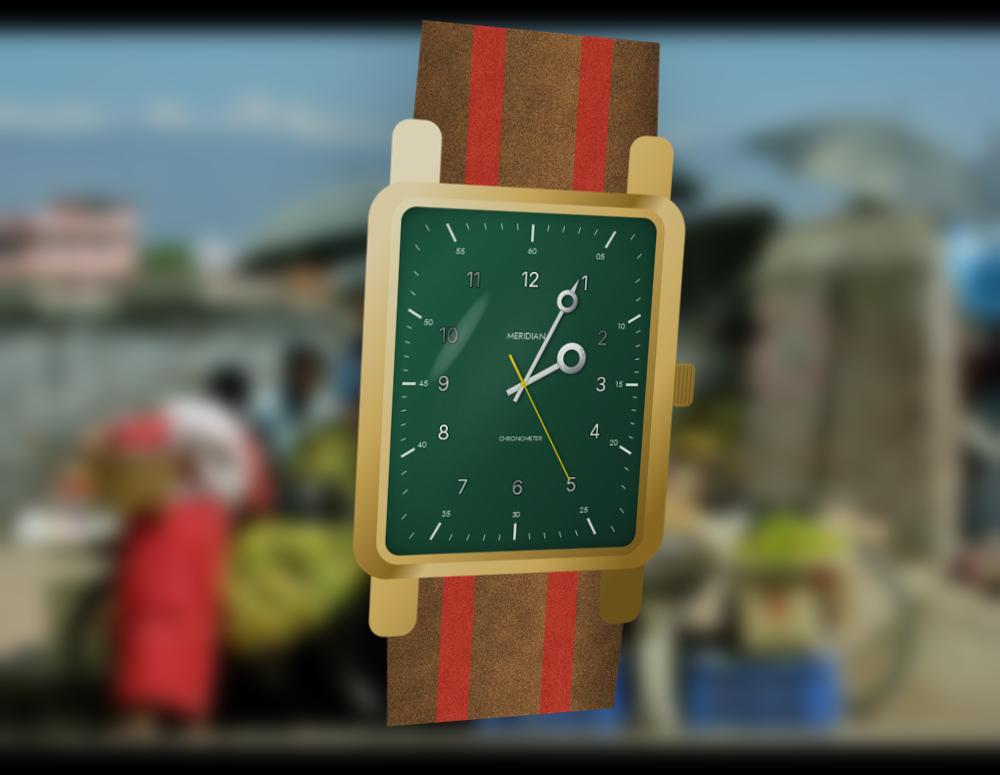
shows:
2,04,25
